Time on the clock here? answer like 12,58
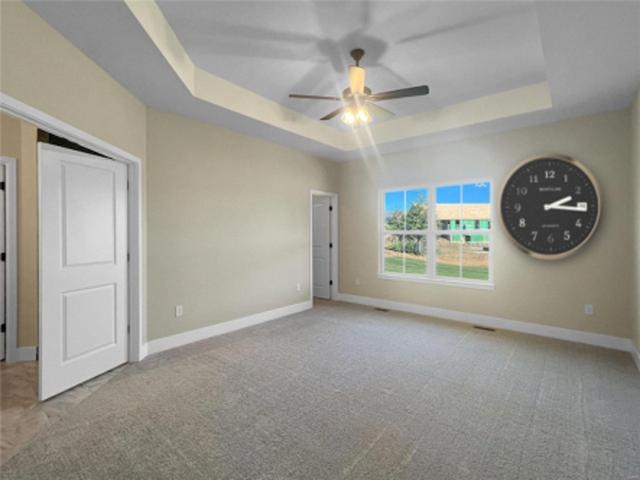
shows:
2,16
